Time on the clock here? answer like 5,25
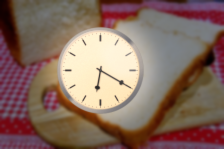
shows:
6,20
